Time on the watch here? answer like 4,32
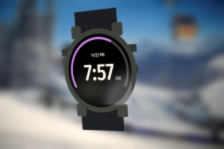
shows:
7,57
